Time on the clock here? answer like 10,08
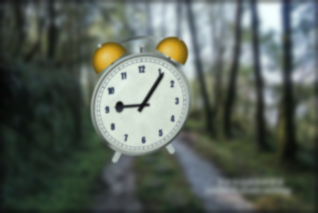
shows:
9,06
